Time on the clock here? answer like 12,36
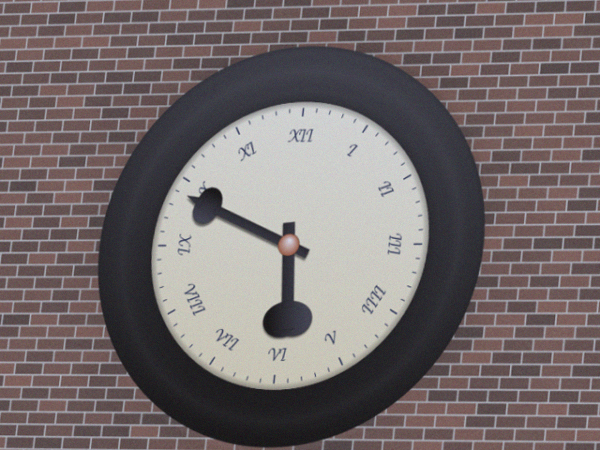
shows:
5,49
